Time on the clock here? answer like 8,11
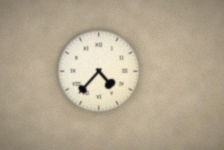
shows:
4,37
